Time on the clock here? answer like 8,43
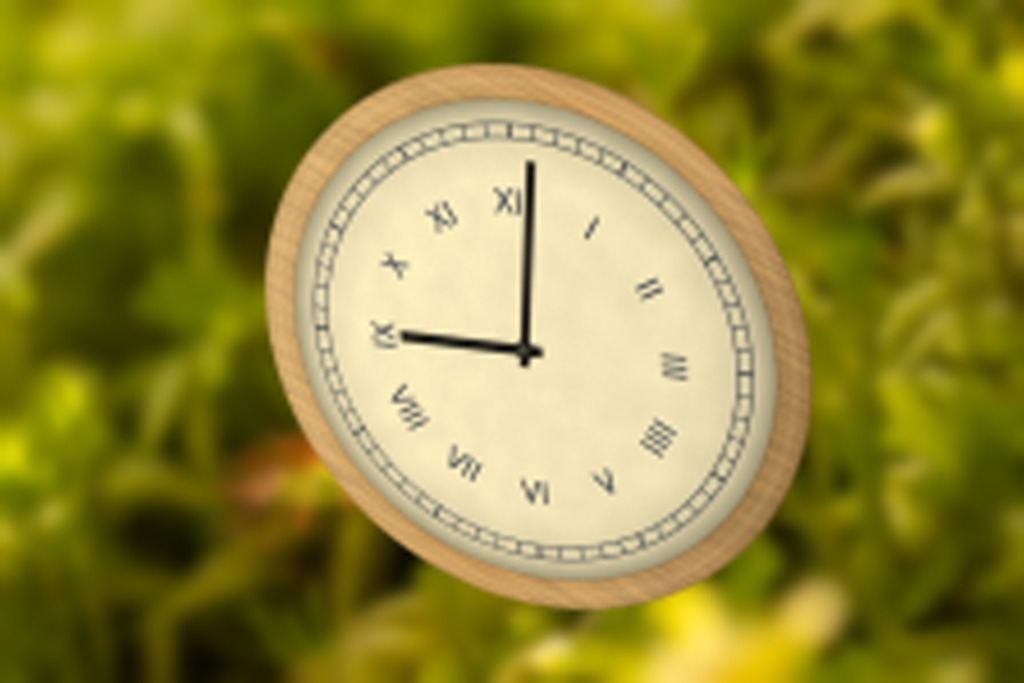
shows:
9,01
